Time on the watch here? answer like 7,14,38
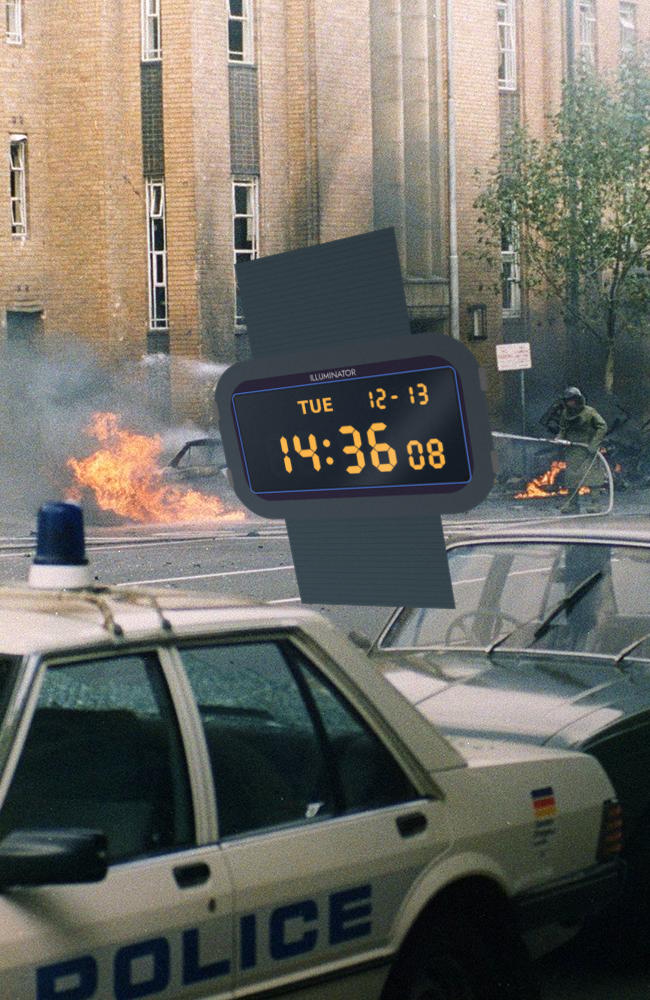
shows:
14,36,08
